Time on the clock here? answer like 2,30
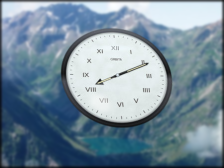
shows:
8,11
